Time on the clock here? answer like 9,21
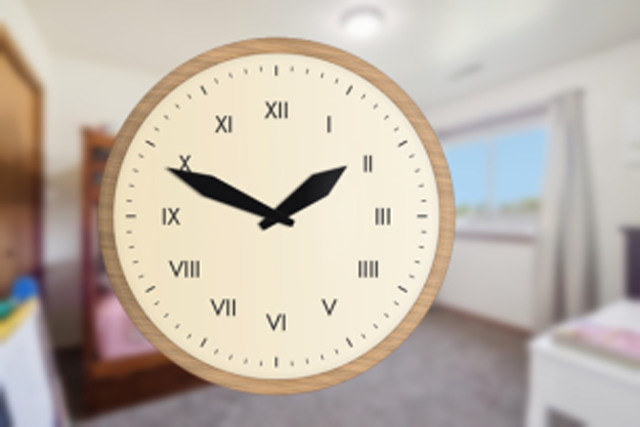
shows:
1,49
